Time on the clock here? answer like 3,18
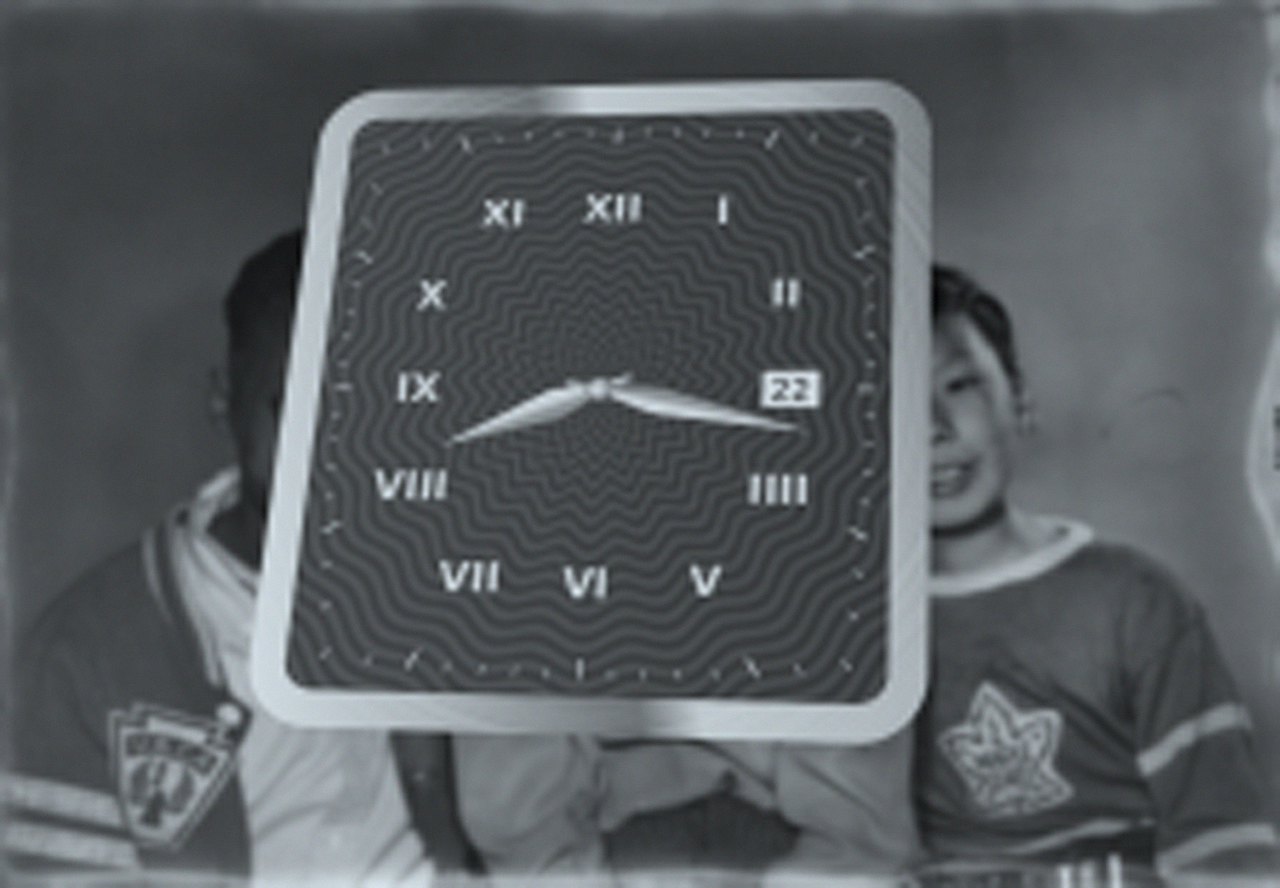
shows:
8,17
